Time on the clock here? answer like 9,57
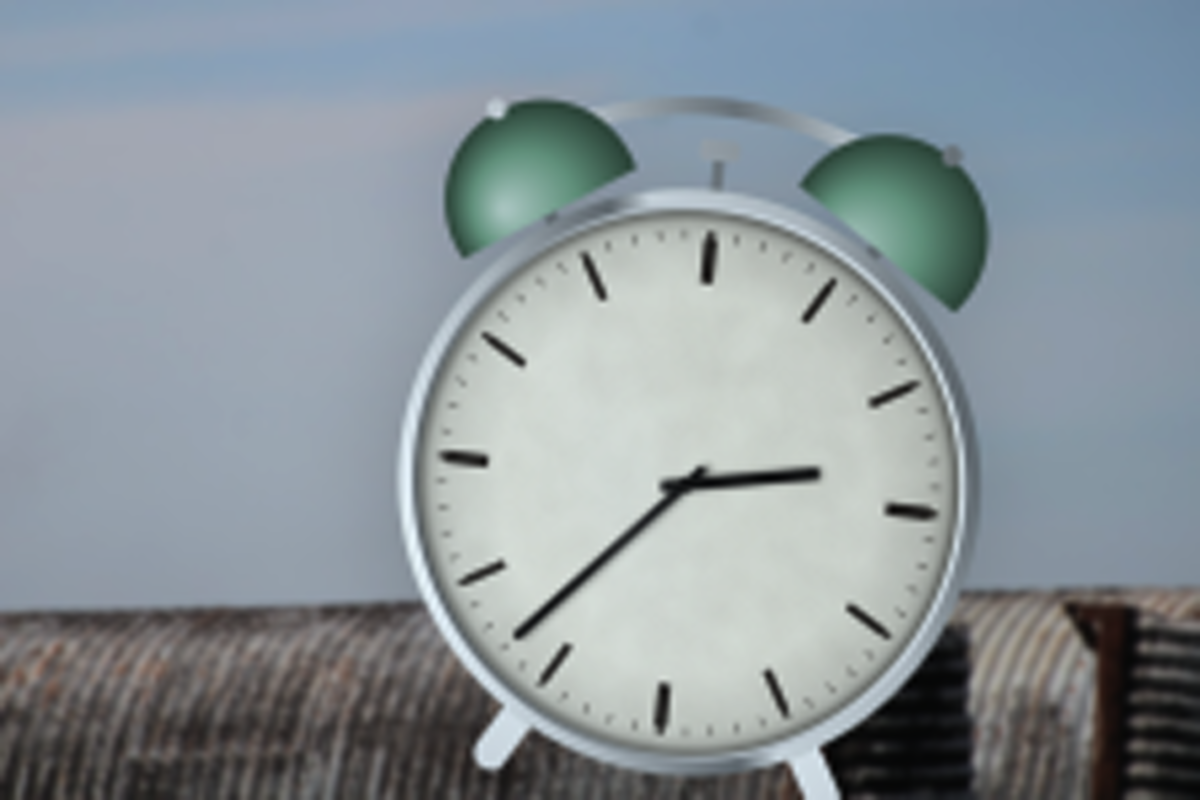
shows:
2,37
